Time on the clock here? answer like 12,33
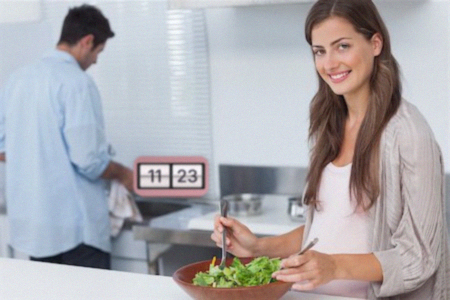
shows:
11,23
